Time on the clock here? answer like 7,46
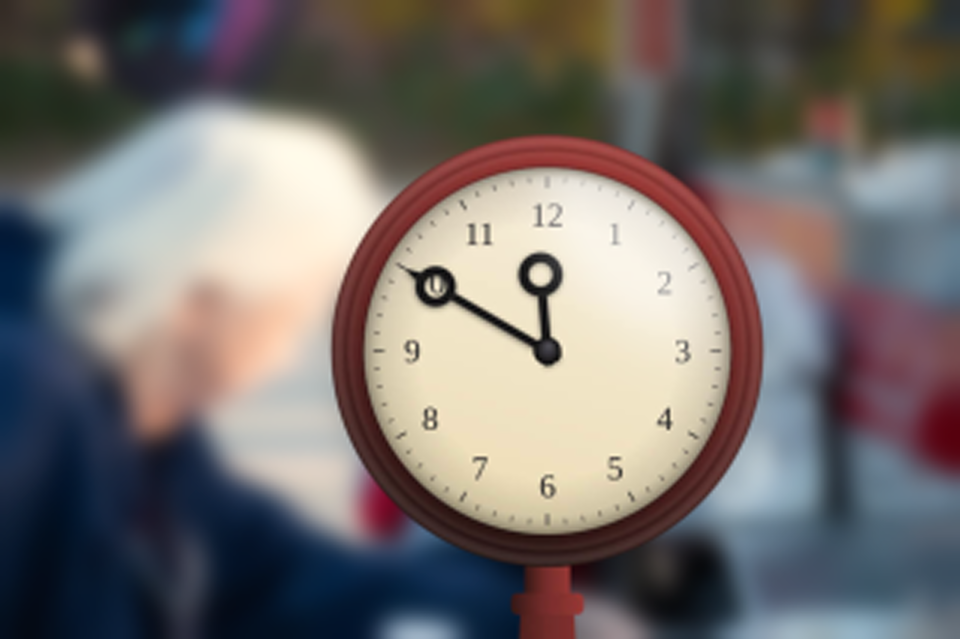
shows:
11,50
